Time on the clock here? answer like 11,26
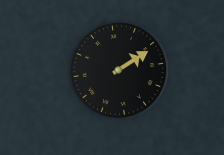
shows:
2,11
